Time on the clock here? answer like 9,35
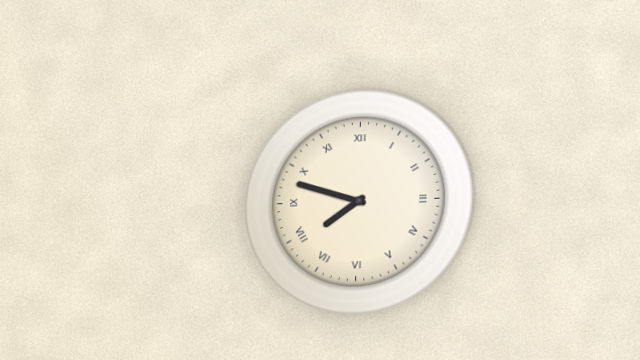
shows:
7,48
